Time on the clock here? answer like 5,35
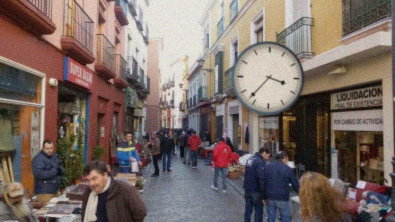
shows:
3,37
